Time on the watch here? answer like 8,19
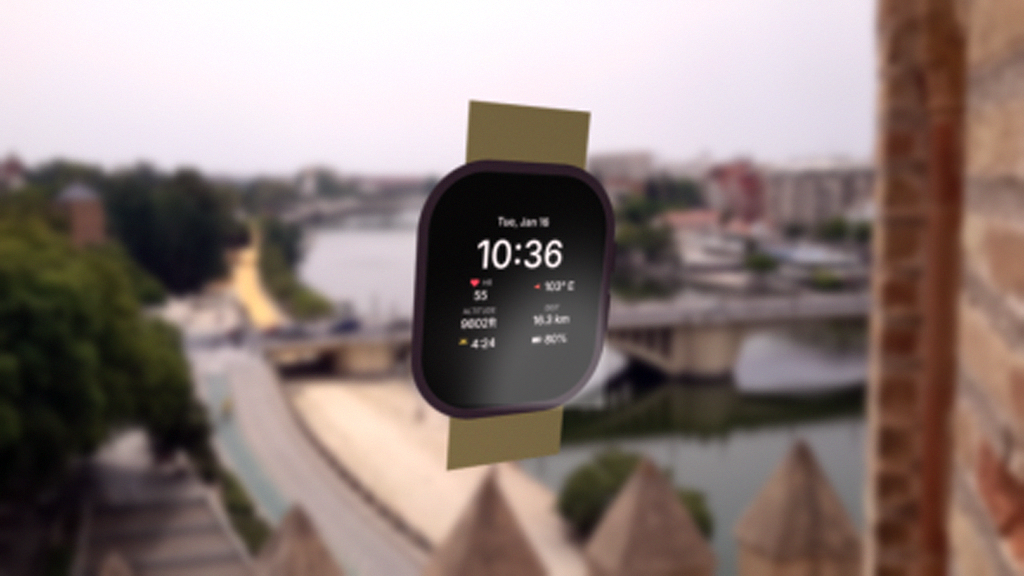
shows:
10,36
